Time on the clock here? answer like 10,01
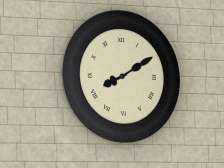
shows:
8,10
